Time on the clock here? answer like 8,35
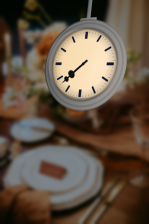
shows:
7,38
